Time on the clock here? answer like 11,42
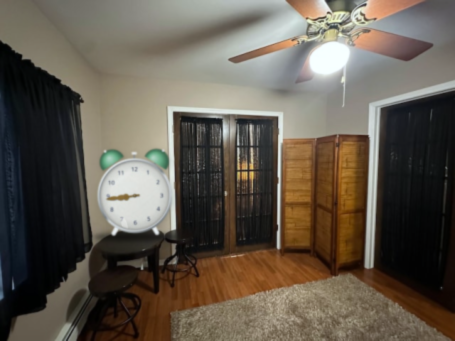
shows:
8,44
